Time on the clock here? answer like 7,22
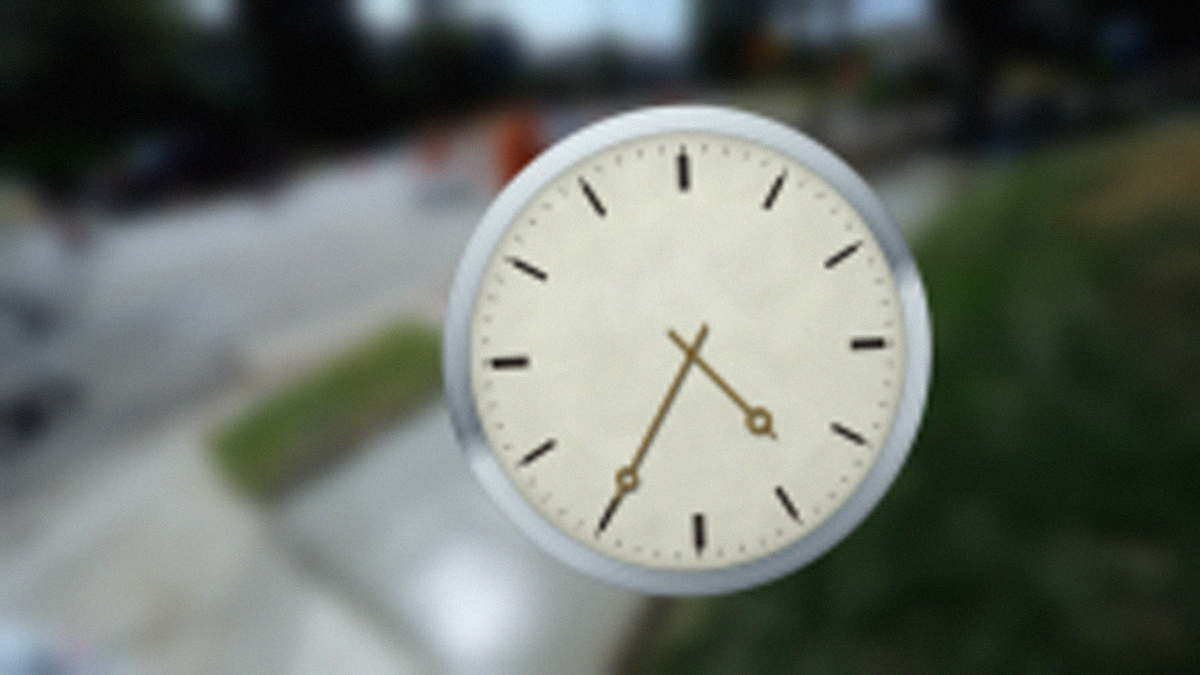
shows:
4,35
